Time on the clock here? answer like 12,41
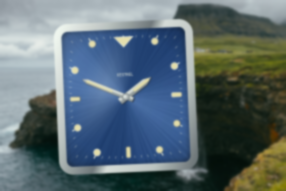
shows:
1,49
